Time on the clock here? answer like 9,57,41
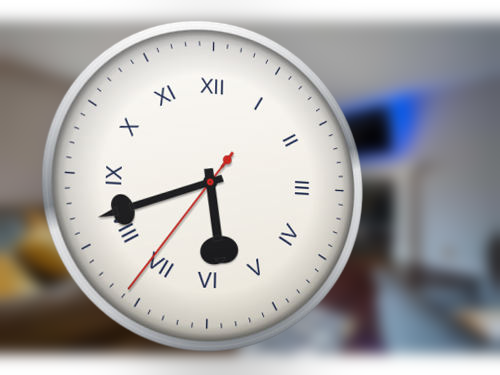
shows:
5,41,36
